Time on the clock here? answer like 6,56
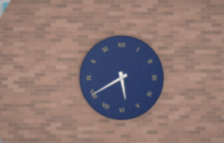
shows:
5,40
